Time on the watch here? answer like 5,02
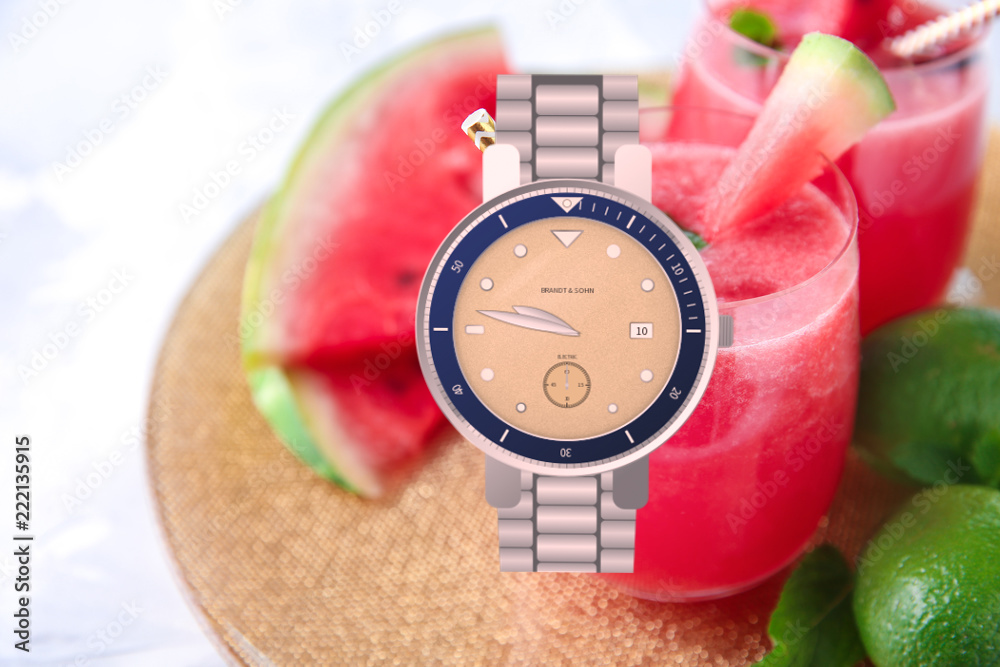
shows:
9,47
